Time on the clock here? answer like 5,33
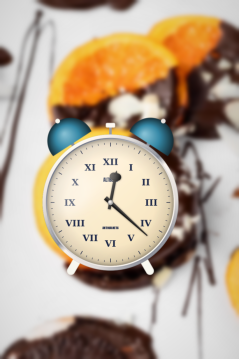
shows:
12,22
